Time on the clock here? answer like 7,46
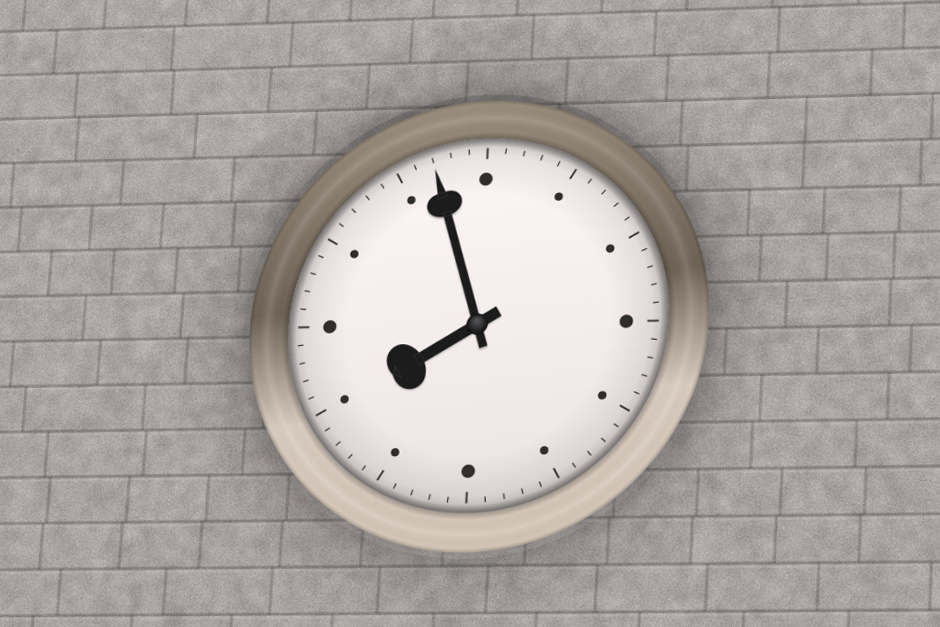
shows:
7,57
